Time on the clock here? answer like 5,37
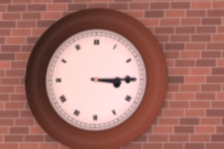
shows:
3,15
